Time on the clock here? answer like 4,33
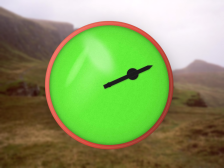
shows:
2,11
